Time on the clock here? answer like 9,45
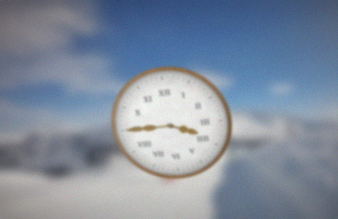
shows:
3,45
